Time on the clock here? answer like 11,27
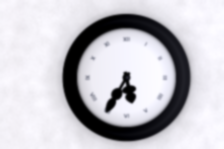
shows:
5,35
